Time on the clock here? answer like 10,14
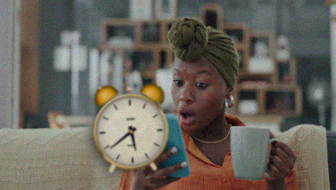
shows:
5,39
